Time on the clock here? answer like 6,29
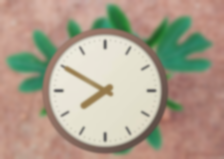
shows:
7,50
